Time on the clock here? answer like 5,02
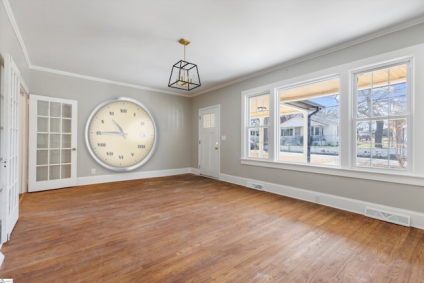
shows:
10,45
